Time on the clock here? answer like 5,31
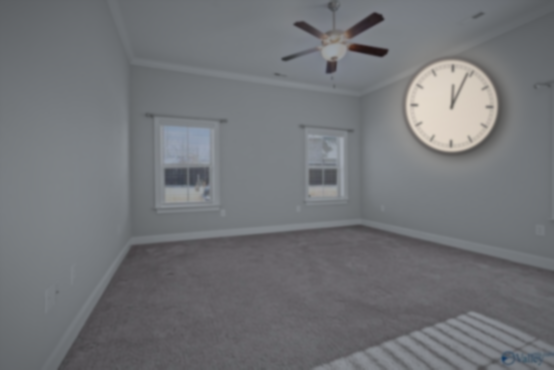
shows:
12,04
